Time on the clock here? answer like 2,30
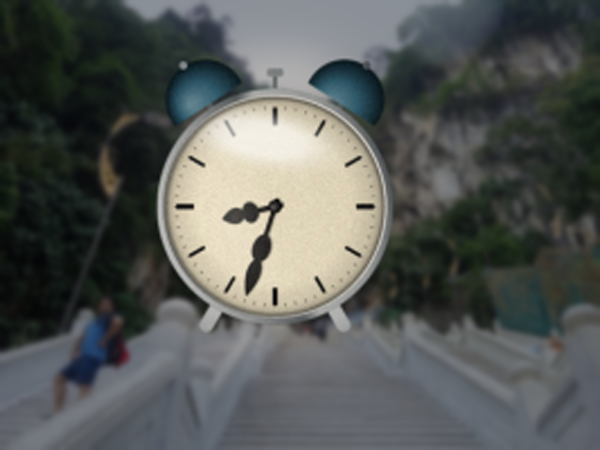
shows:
8,33
